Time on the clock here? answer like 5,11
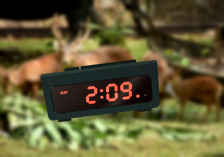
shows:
2,09
